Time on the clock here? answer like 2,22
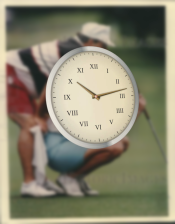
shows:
10,13
